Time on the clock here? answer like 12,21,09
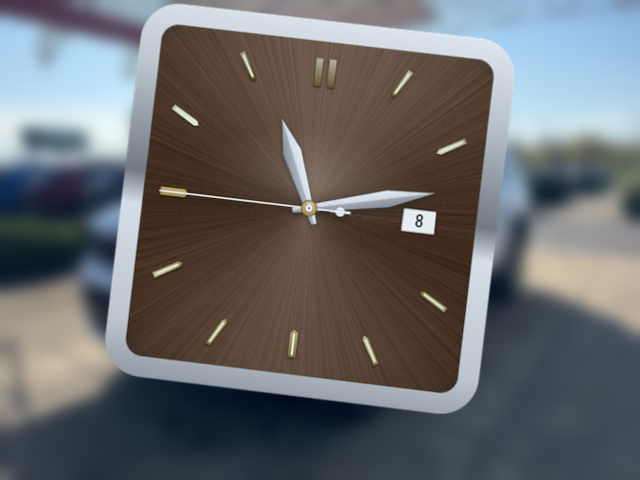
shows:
11,12,45
